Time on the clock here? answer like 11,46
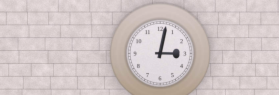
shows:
3,02
